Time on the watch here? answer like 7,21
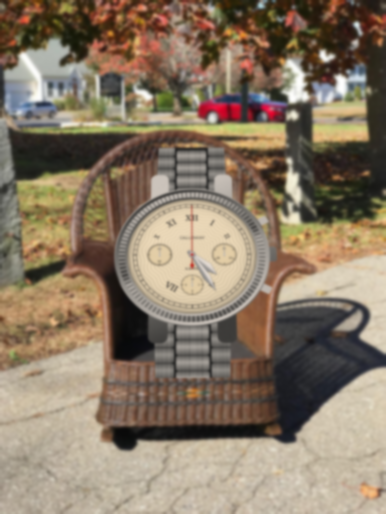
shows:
4,25
